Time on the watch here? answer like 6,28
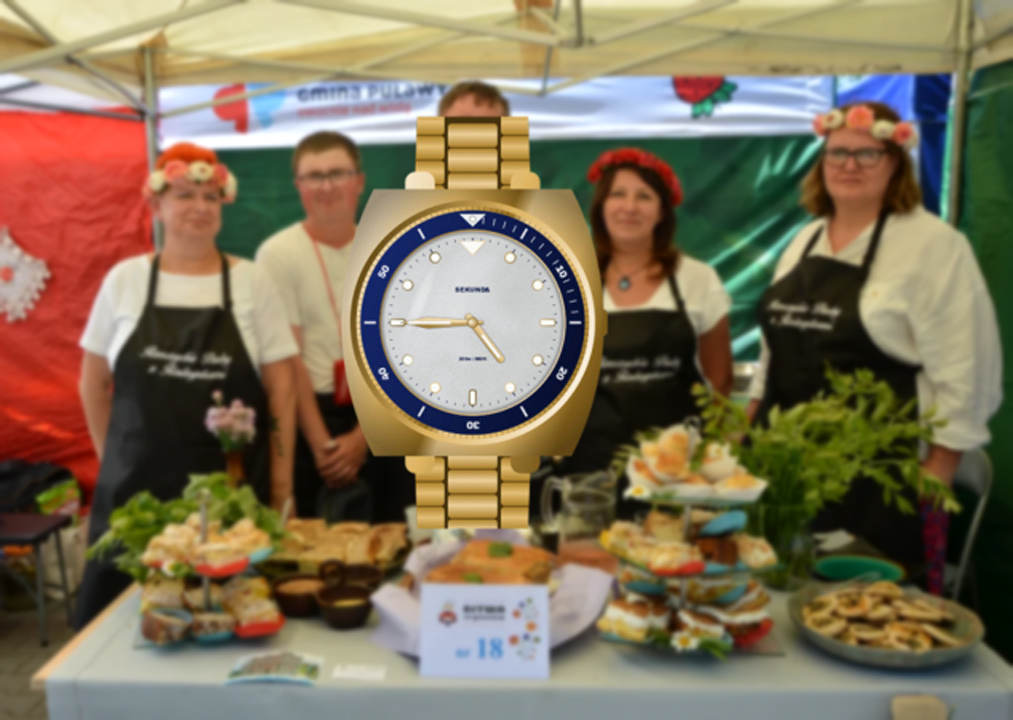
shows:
4,45
